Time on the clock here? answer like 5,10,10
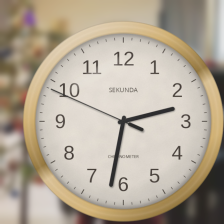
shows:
2,31,49
